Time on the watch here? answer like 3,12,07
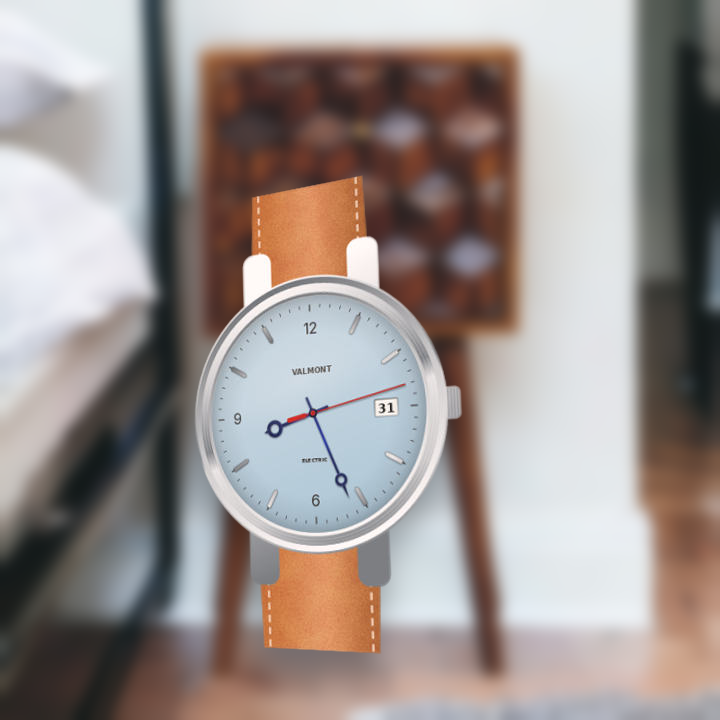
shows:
8,26,13
